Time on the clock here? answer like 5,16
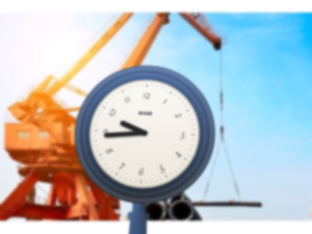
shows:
9,44
